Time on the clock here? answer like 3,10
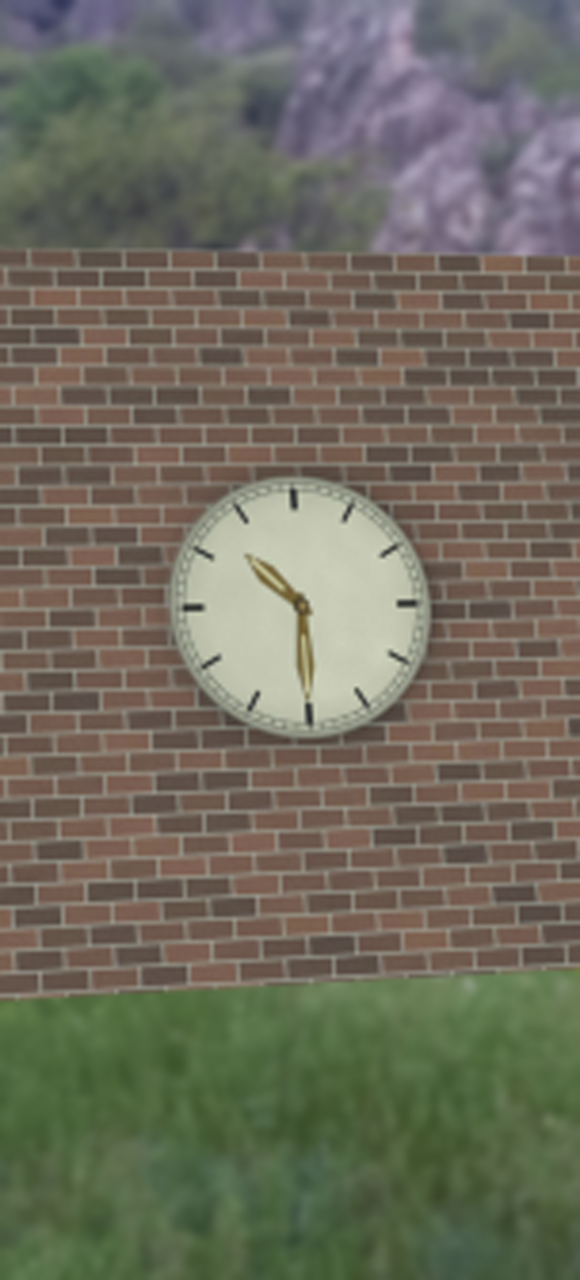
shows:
10,30
